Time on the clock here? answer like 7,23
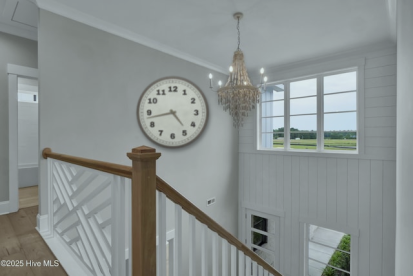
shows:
4,43
